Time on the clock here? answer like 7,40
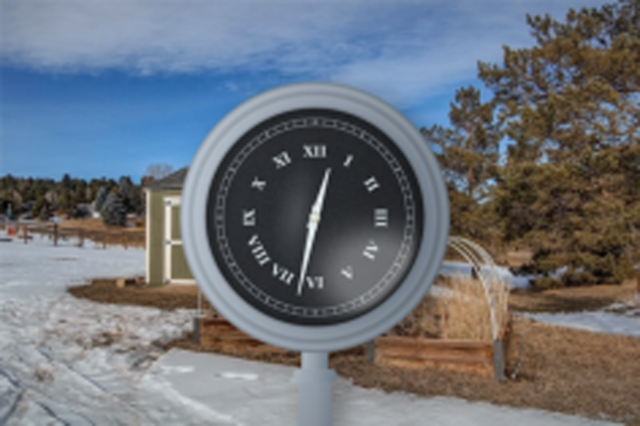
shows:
12,32
